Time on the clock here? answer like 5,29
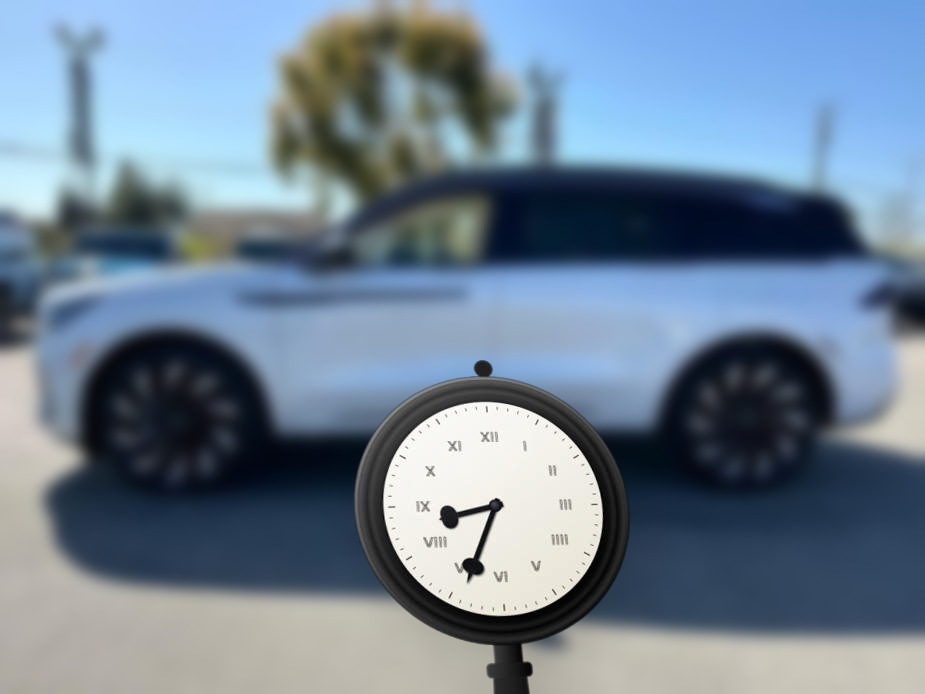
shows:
8,34
